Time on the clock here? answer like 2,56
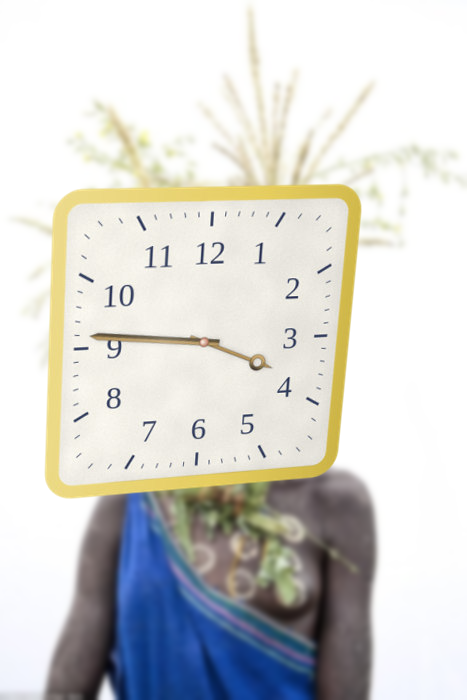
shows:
3,46
